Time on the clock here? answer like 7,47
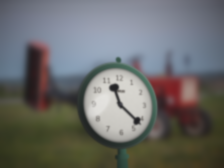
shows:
11,22
